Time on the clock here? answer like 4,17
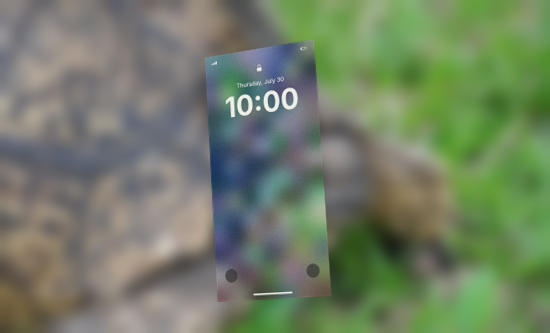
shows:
10,00
